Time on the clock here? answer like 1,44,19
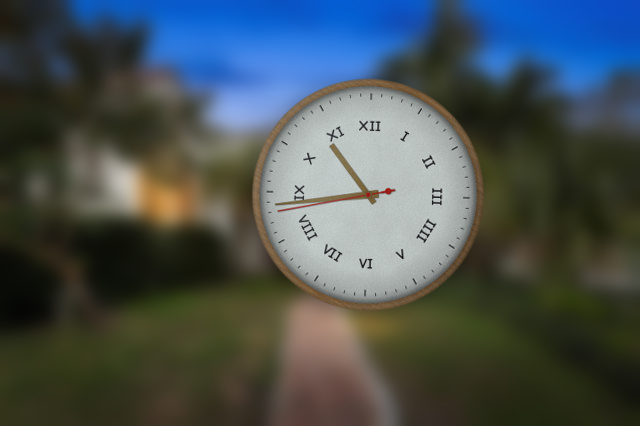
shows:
10,43,43
